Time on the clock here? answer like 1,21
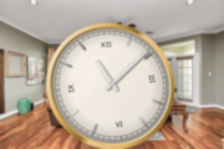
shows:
11,09
